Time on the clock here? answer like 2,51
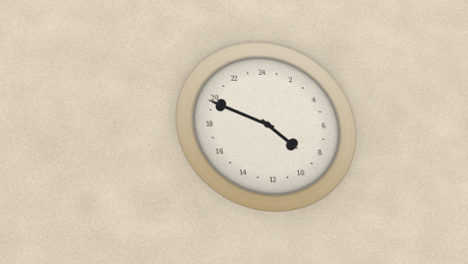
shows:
8,49
